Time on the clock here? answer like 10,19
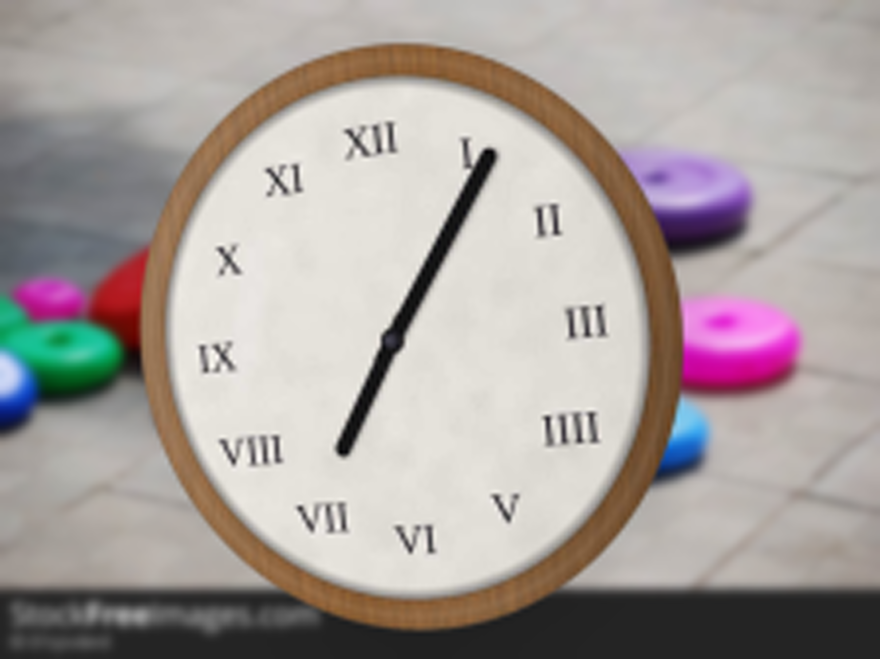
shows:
7,06
